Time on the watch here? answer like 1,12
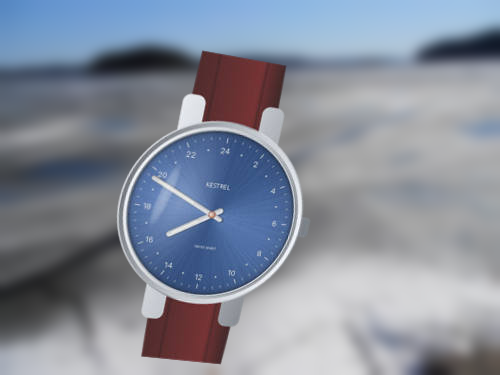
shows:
15,49
